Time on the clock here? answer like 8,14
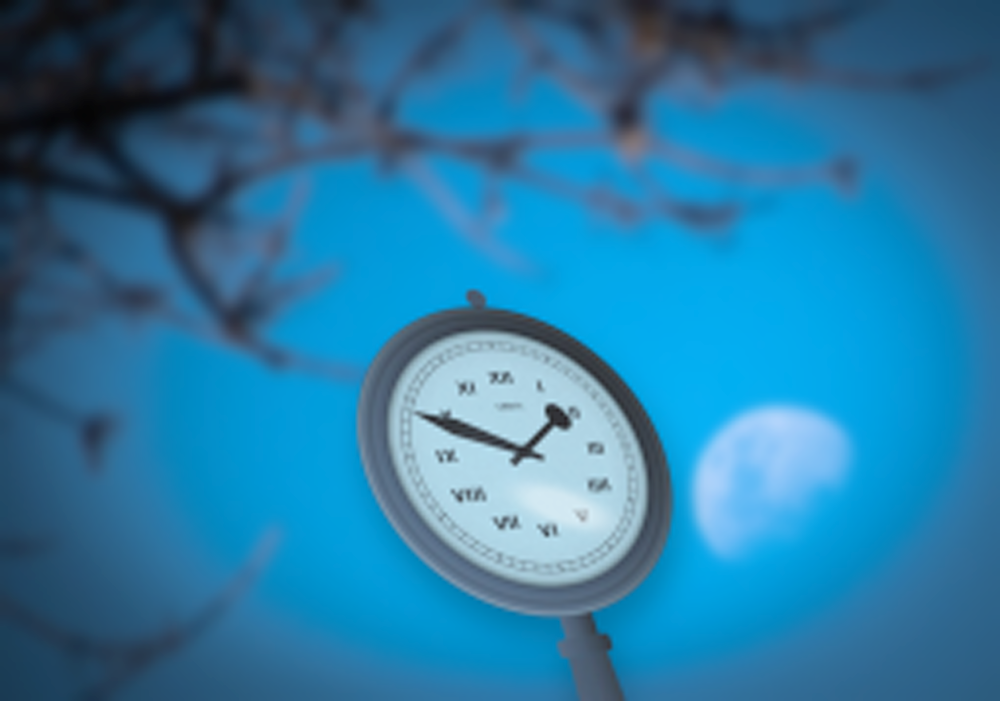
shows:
1,49
